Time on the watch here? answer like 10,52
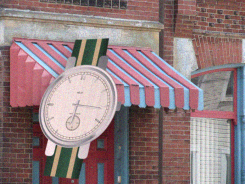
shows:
6,16
